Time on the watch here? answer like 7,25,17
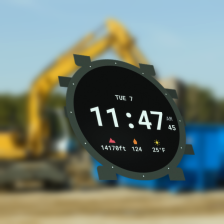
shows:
11,47,45
